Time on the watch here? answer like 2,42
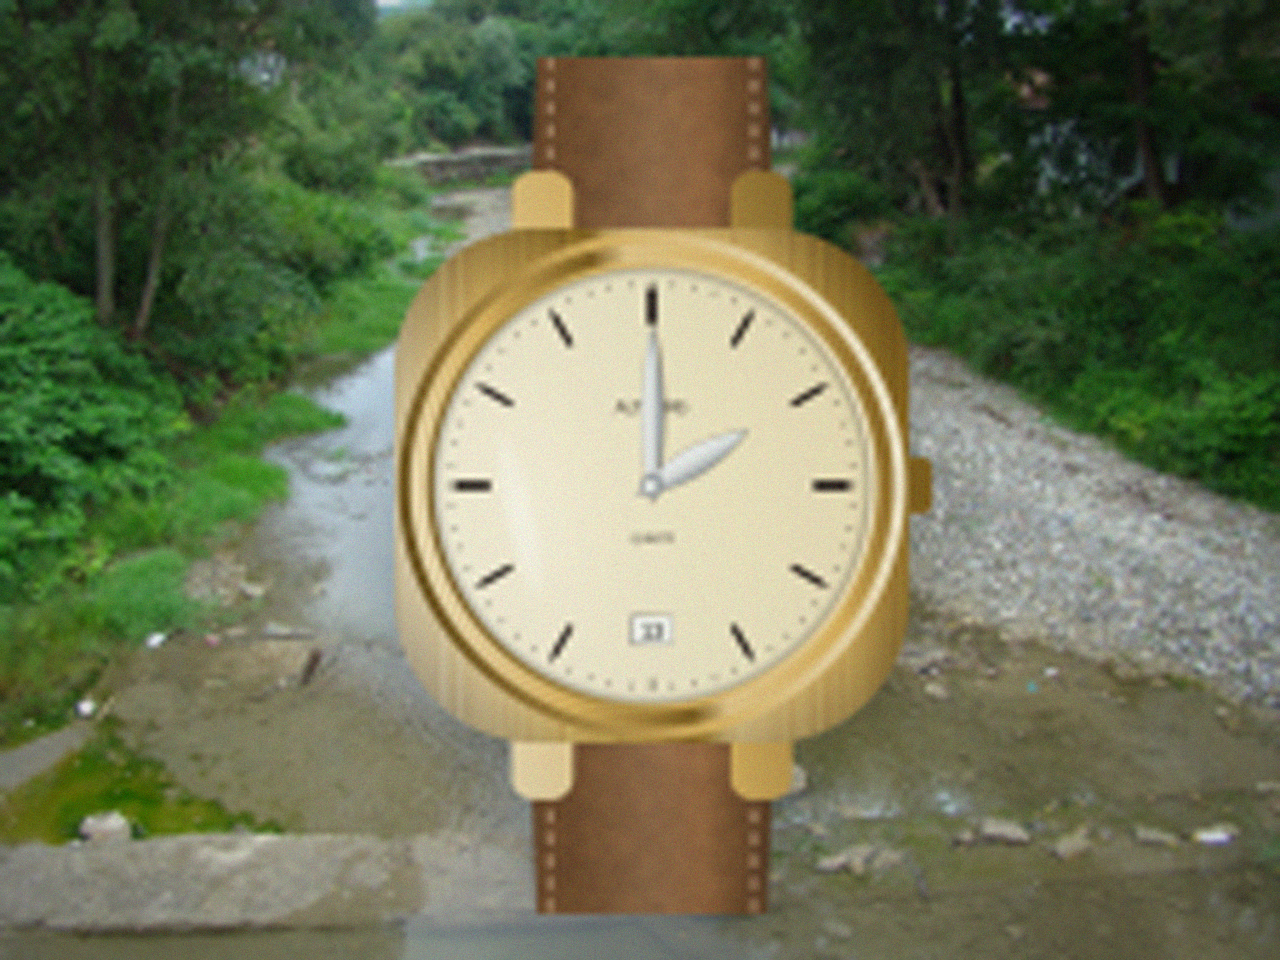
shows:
2,00
